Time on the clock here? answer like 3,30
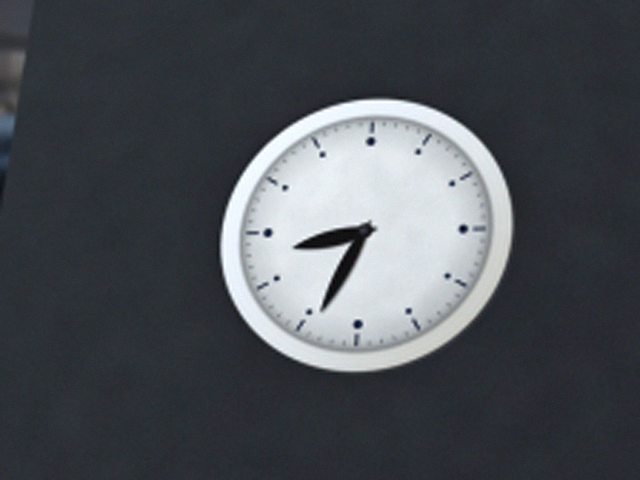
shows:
8,34
